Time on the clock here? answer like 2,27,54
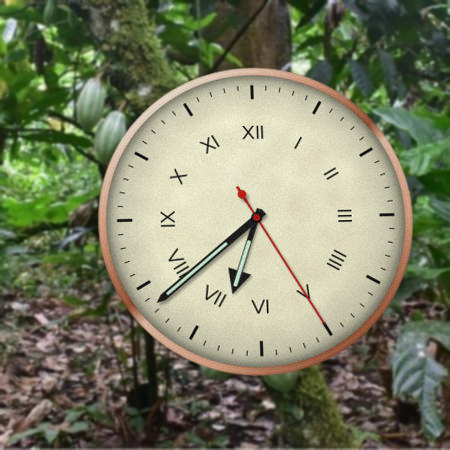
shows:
6,38,25
